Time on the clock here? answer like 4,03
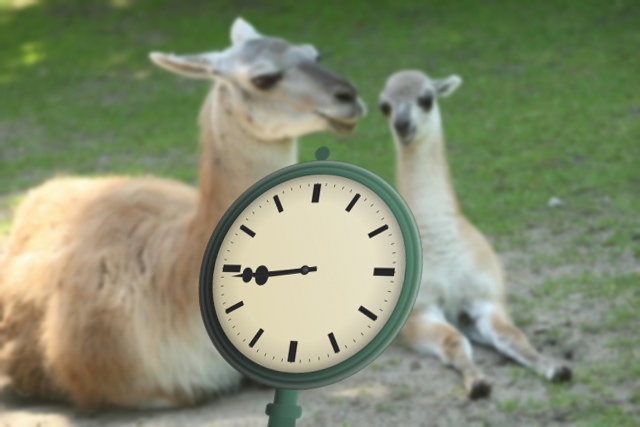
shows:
8,44
